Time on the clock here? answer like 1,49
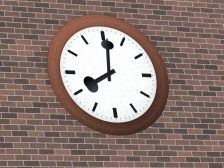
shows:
8,01
